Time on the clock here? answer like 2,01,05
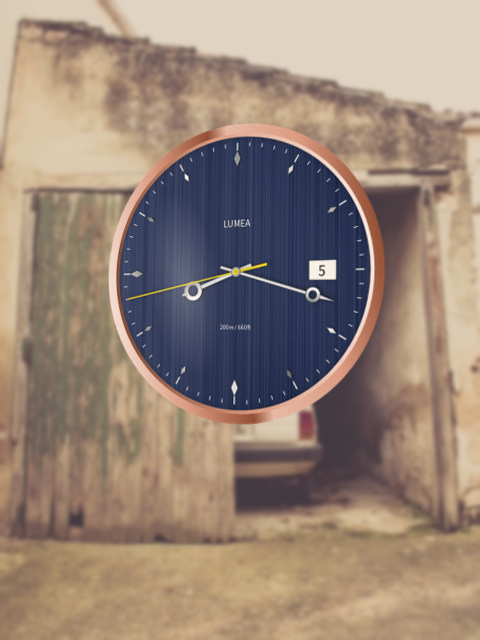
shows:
8,17,43
